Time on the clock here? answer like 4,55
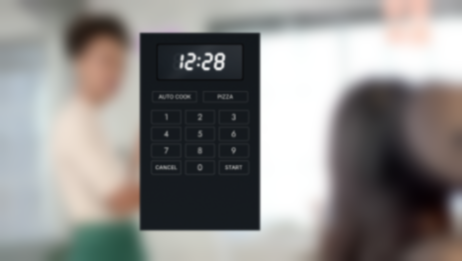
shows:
12,28
